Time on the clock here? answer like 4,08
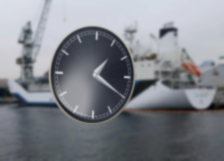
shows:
1,20
